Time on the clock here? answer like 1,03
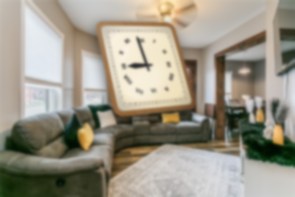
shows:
8,59
